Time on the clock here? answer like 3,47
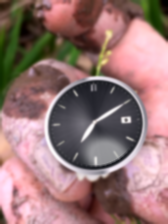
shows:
7,10
